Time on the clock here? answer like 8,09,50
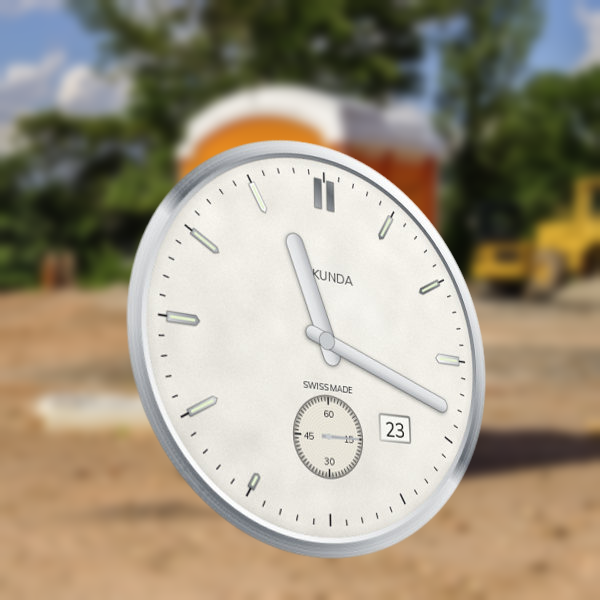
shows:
11,18,15
